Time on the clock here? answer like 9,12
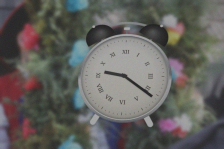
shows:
9,21
